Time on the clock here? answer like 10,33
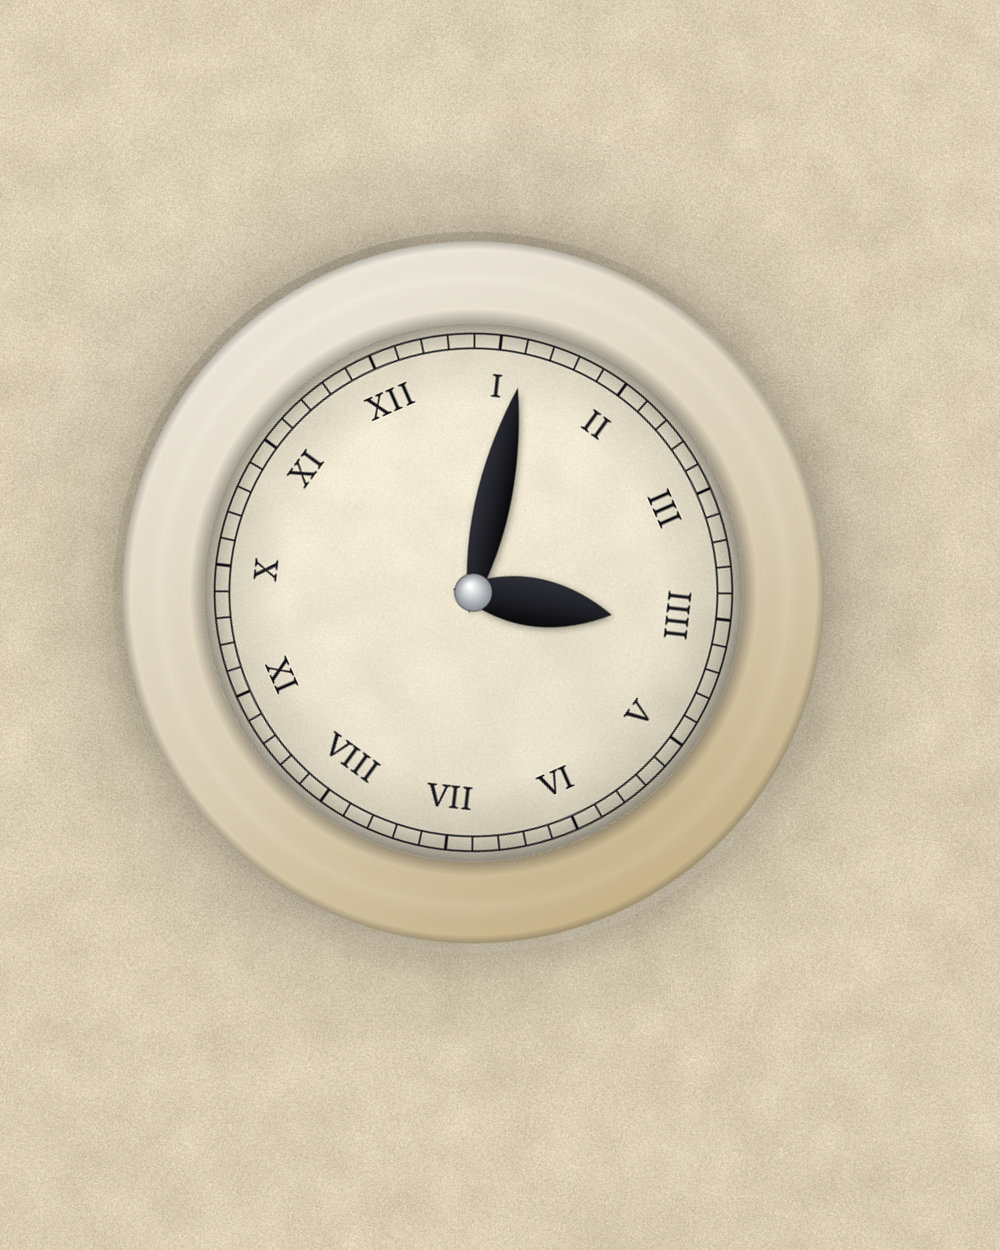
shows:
4,06
